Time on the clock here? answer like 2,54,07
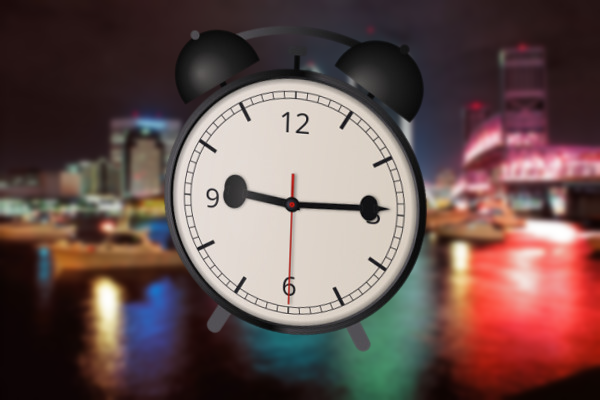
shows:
9,14,30
